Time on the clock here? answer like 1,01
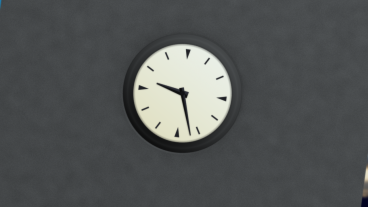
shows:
9,27
